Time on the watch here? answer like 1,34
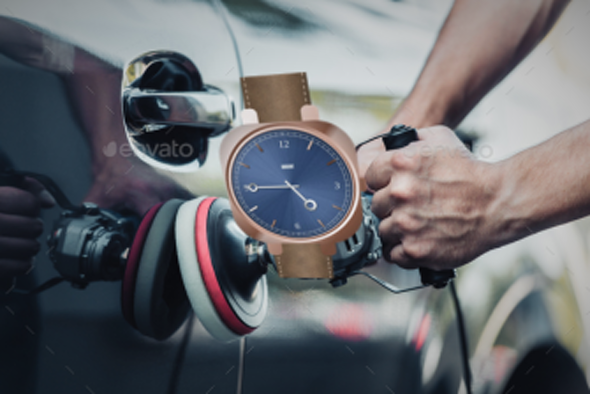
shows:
4,45
